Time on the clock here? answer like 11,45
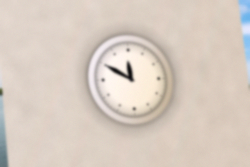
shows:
11,50
